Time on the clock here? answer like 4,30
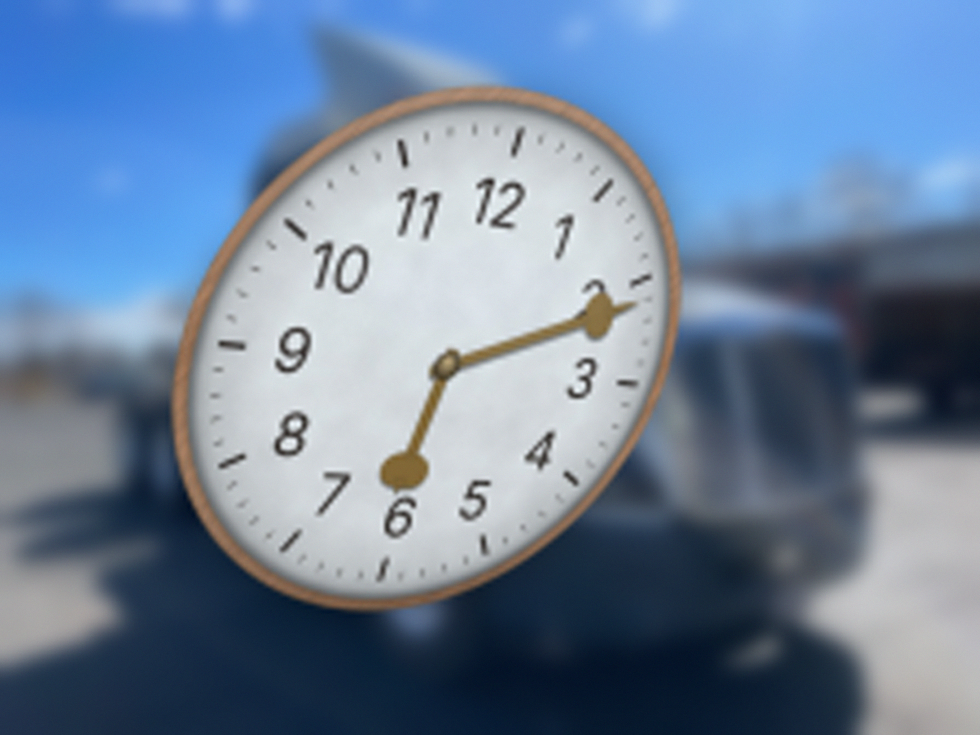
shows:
6,11
